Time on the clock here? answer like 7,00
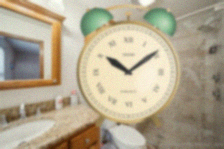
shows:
10,09
